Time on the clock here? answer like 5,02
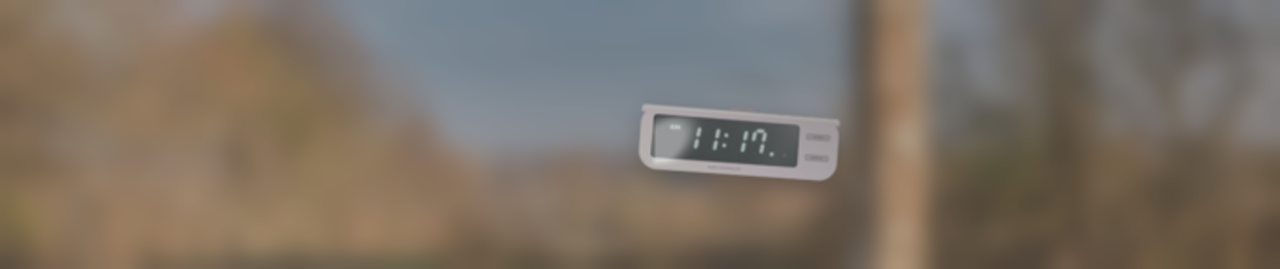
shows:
11,17
